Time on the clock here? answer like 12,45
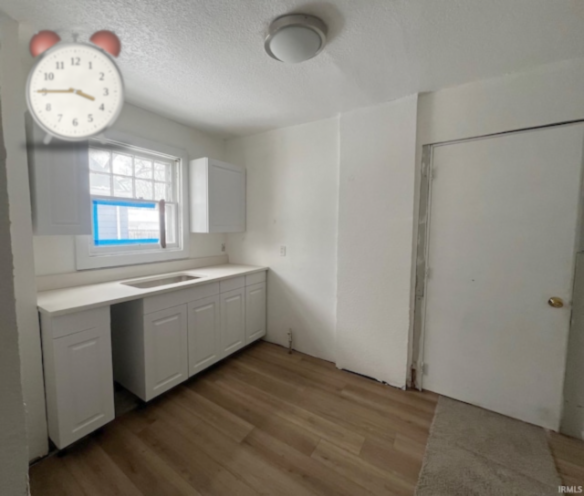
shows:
3,45
